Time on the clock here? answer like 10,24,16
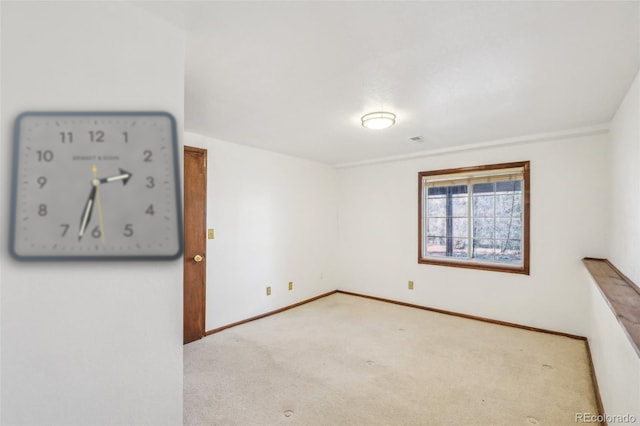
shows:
2,32,29
